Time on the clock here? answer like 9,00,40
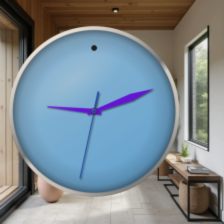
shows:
9,11,32
